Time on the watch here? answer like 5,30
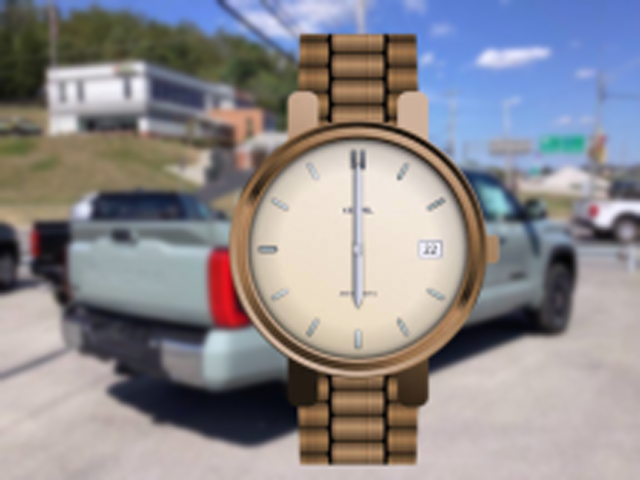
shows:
6,00
